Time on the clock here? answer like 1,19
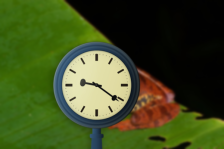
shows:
9,21
